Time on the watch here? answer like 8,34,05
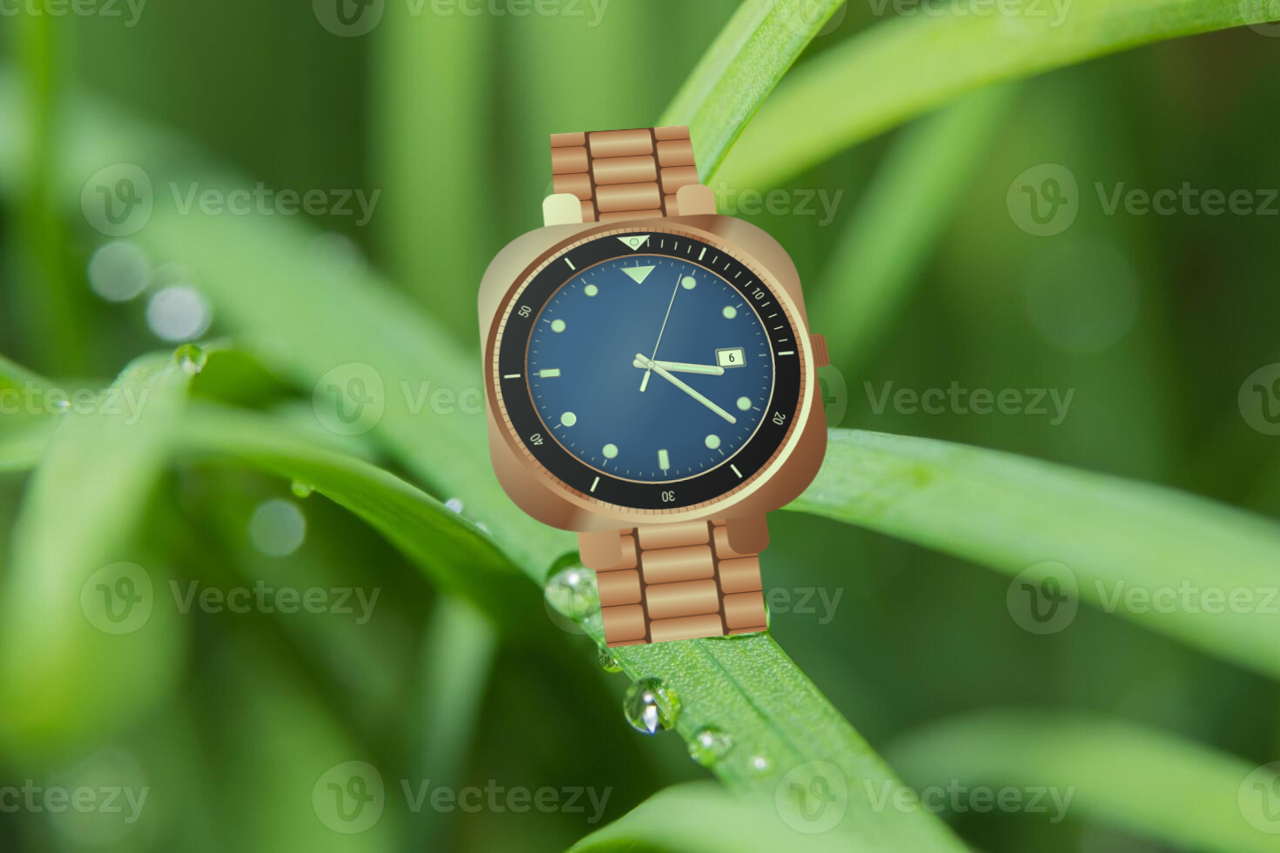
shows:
3,22,04
